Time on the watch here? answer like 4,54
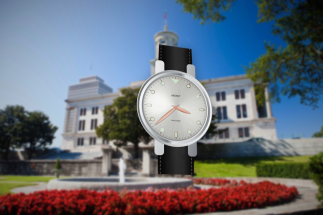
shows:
3,38
